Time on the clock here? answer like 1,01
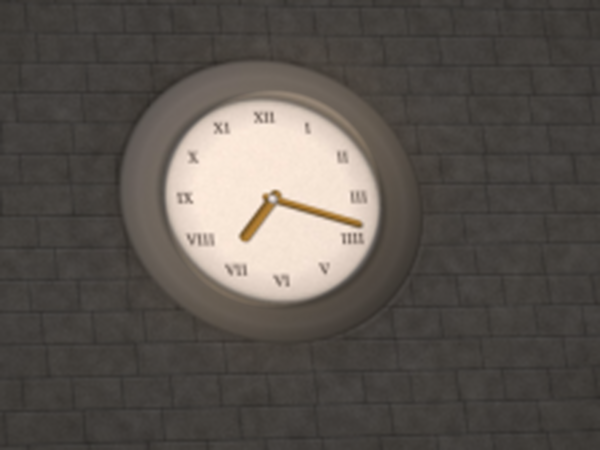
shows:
7,18
